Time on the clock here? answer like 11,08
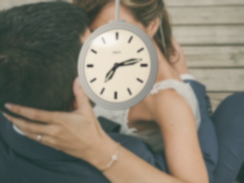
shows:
7,13
